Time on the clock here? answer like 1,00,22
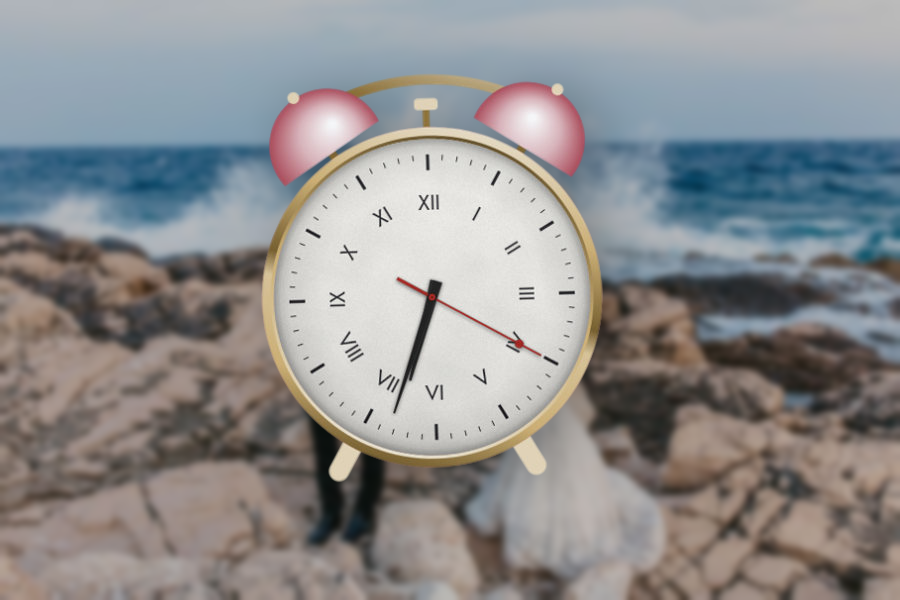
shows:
6,33,20
